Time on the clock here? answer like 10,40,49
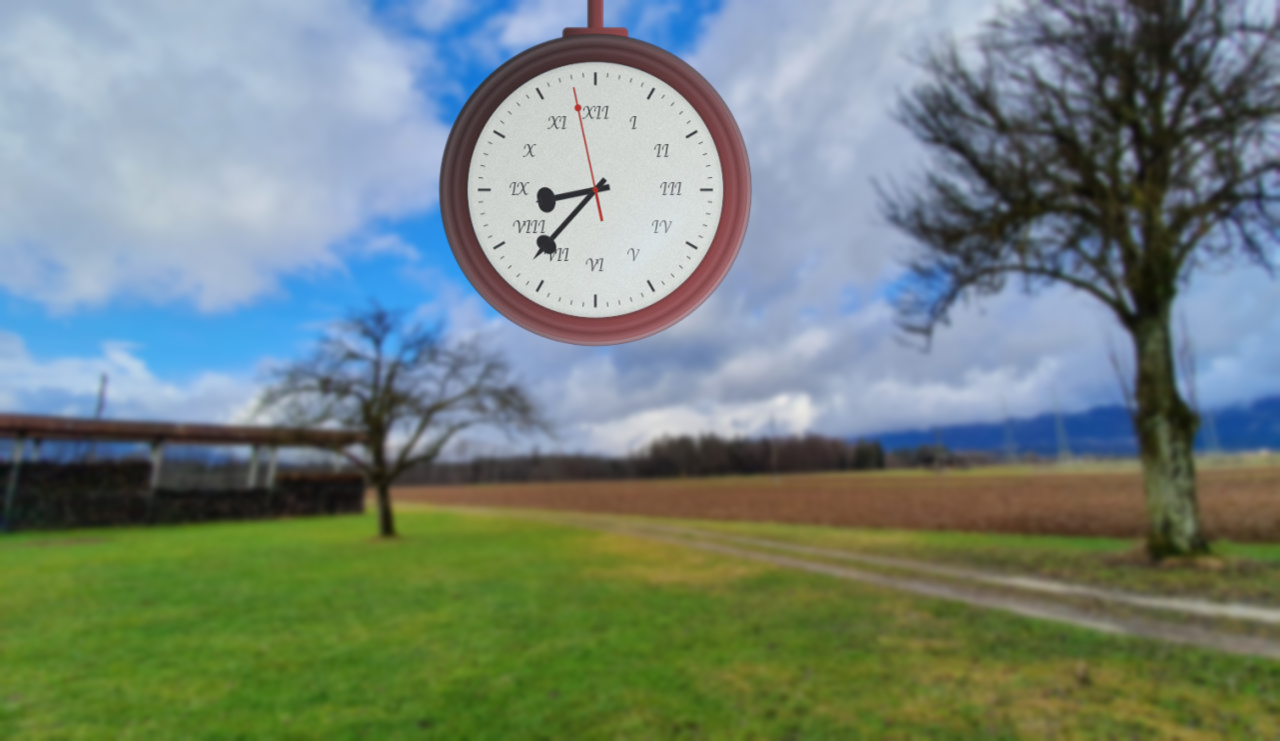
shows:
8,36,58
